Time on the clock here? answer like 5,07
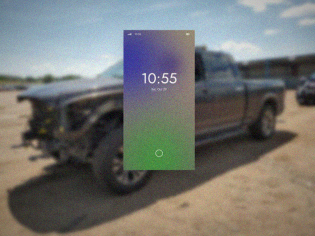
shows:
10,55
